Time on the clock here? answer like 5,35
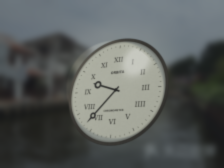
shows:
9,37
